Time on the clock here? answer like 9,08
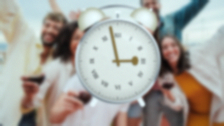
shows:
2,58
